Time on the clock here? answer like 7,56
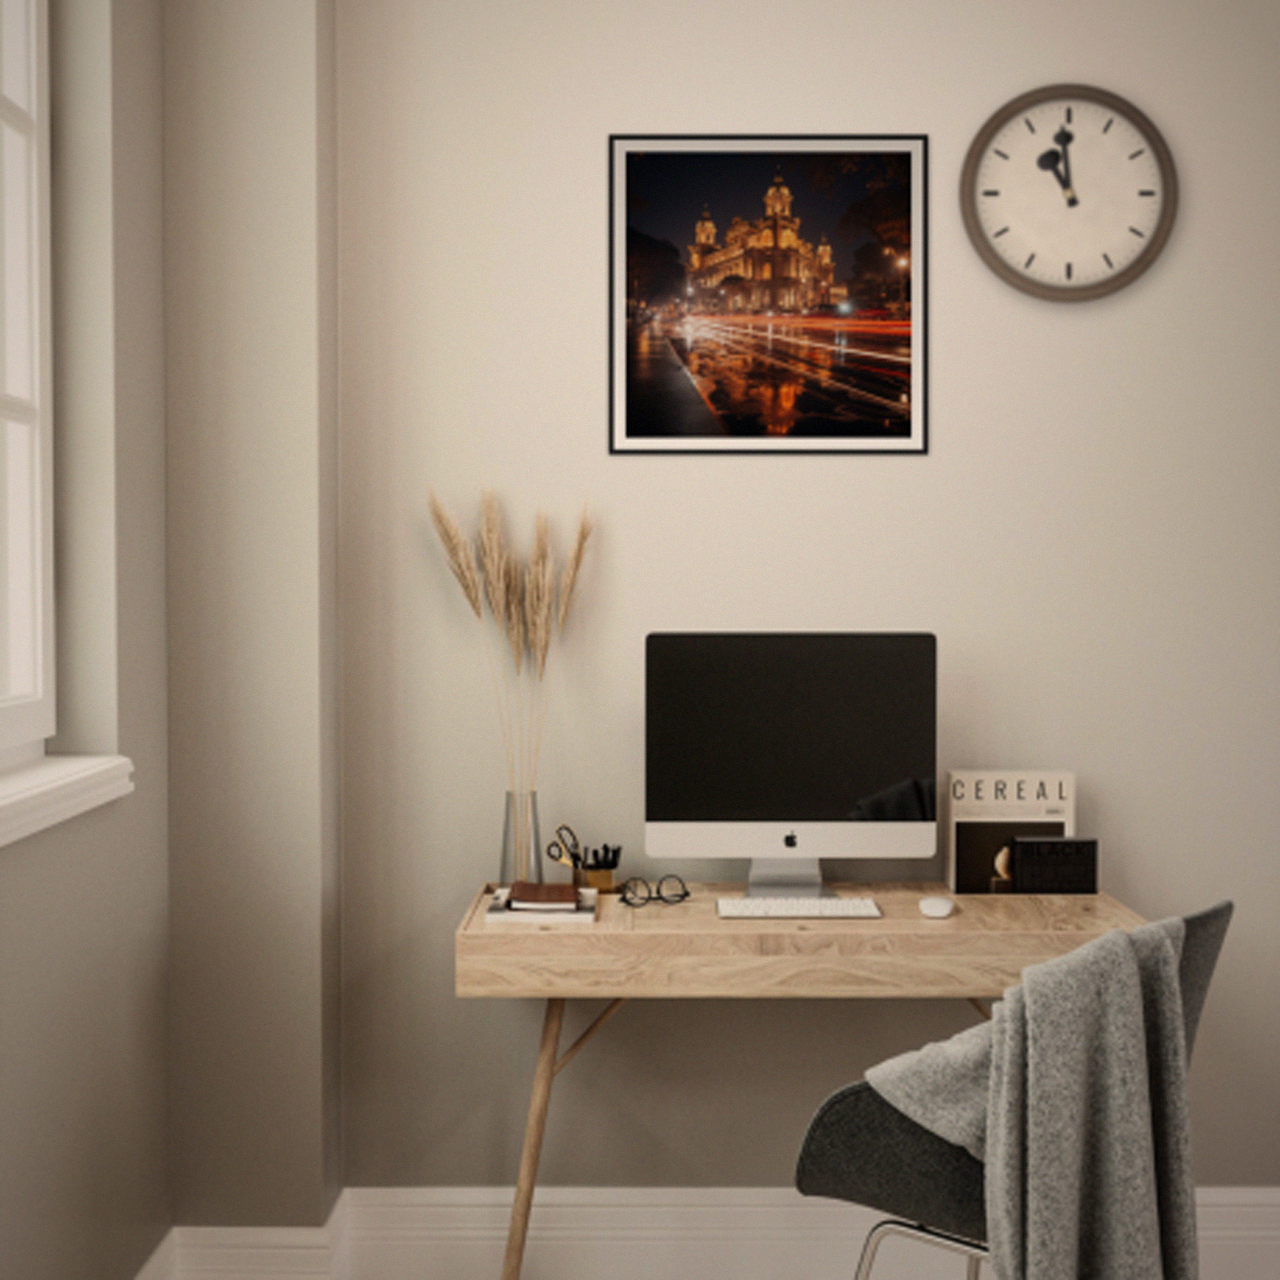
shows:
10,59
